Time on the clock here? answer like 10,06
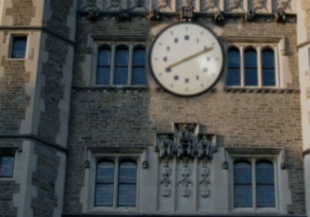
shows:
8,11
